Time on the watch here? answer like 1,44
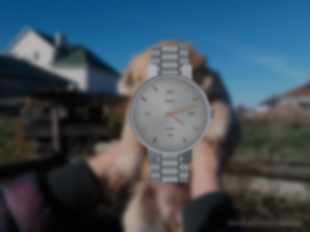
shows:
4,12
